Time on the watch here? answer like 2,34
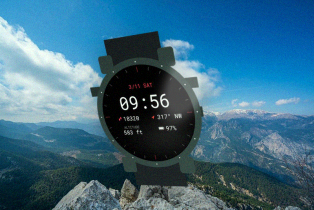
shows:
9,56
